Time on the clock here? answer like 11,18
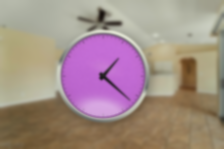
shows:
1,22
